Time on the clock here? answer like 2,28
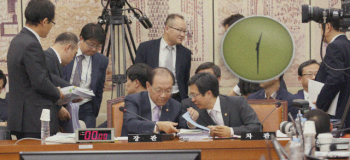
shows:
12,30
